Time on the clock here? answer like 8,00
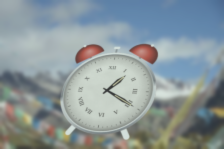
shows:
1,20
